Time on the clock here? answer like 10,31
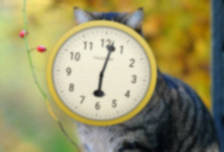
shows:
6,02
